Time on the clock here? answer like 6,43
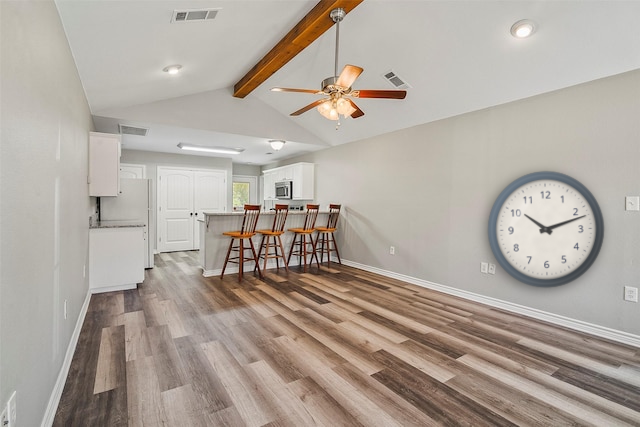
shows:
10,12
